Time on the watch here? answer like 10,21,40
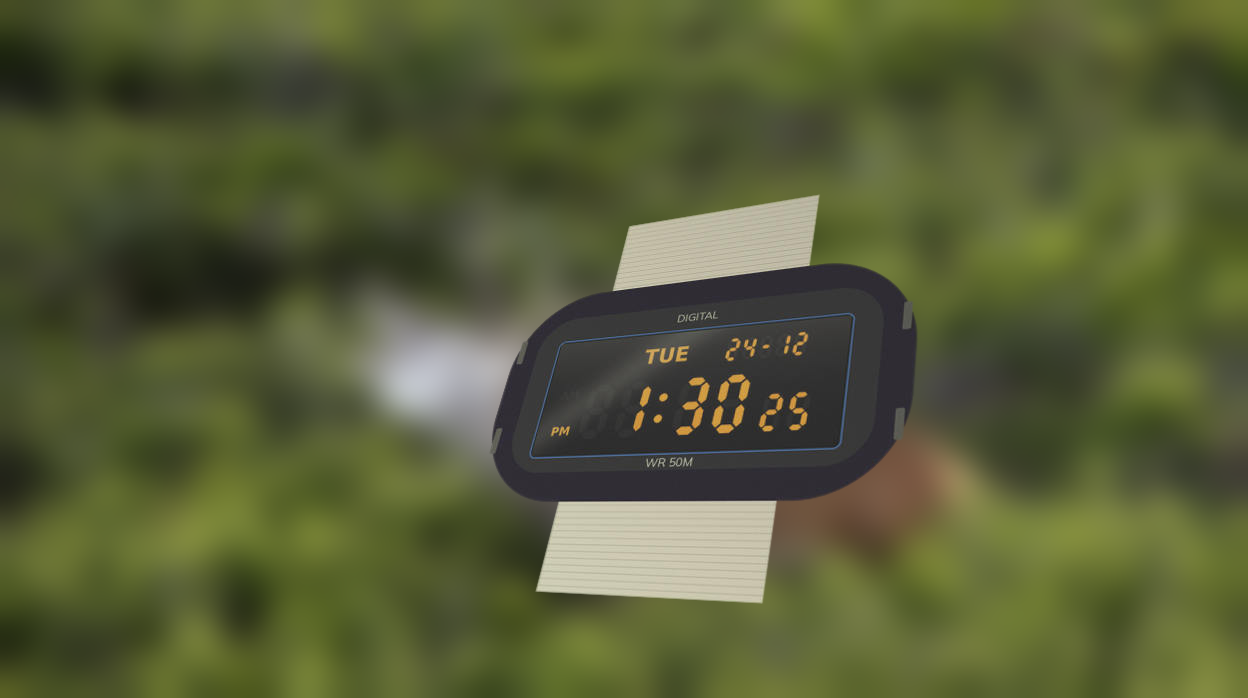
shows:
1,30,25
